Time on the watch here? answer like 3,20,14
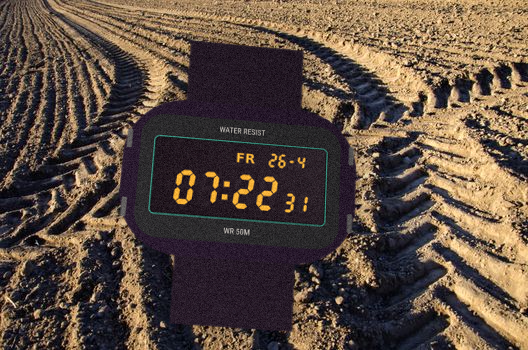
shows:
7,22,31
